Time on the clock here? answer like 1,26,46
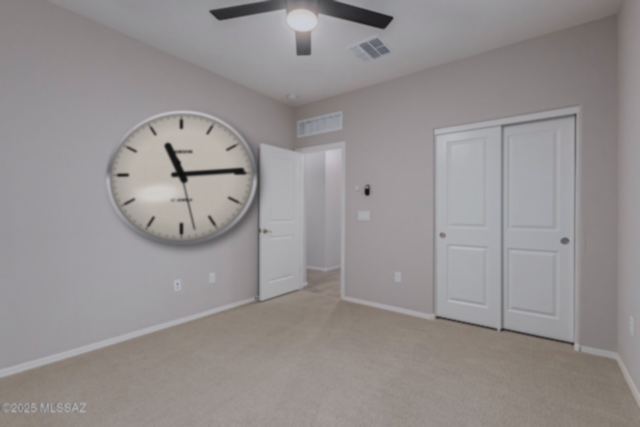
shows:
11,14,28
